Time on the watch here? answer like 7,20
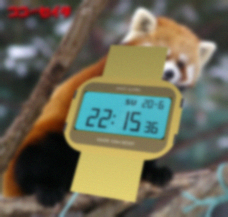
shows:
22,15
